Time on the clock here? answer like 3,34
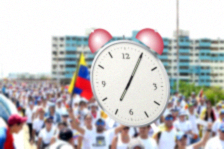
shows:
7,05
